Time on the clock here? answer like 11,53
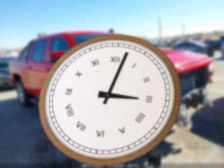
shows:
3,02
